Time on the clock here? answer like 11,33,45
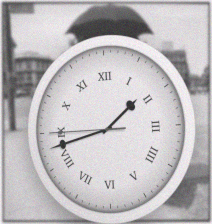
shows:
1,42,45
